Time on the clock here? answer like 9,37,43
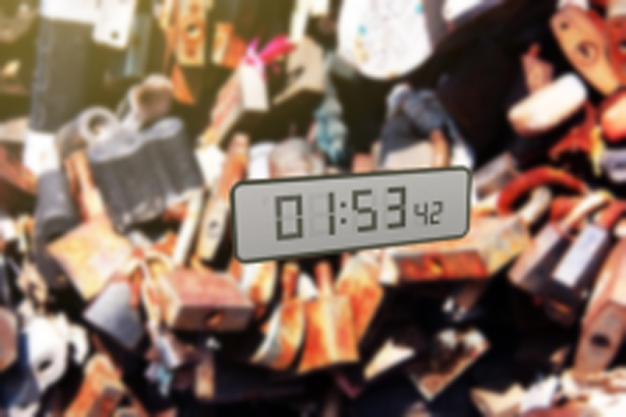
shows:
1,53,42
